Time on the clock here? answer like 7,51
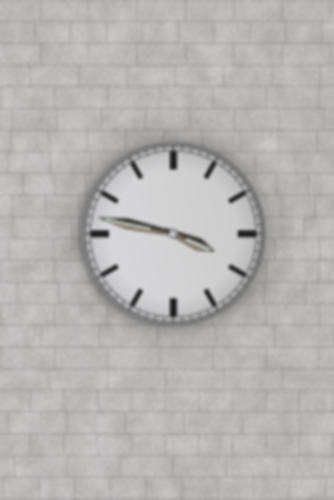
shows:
3,47
